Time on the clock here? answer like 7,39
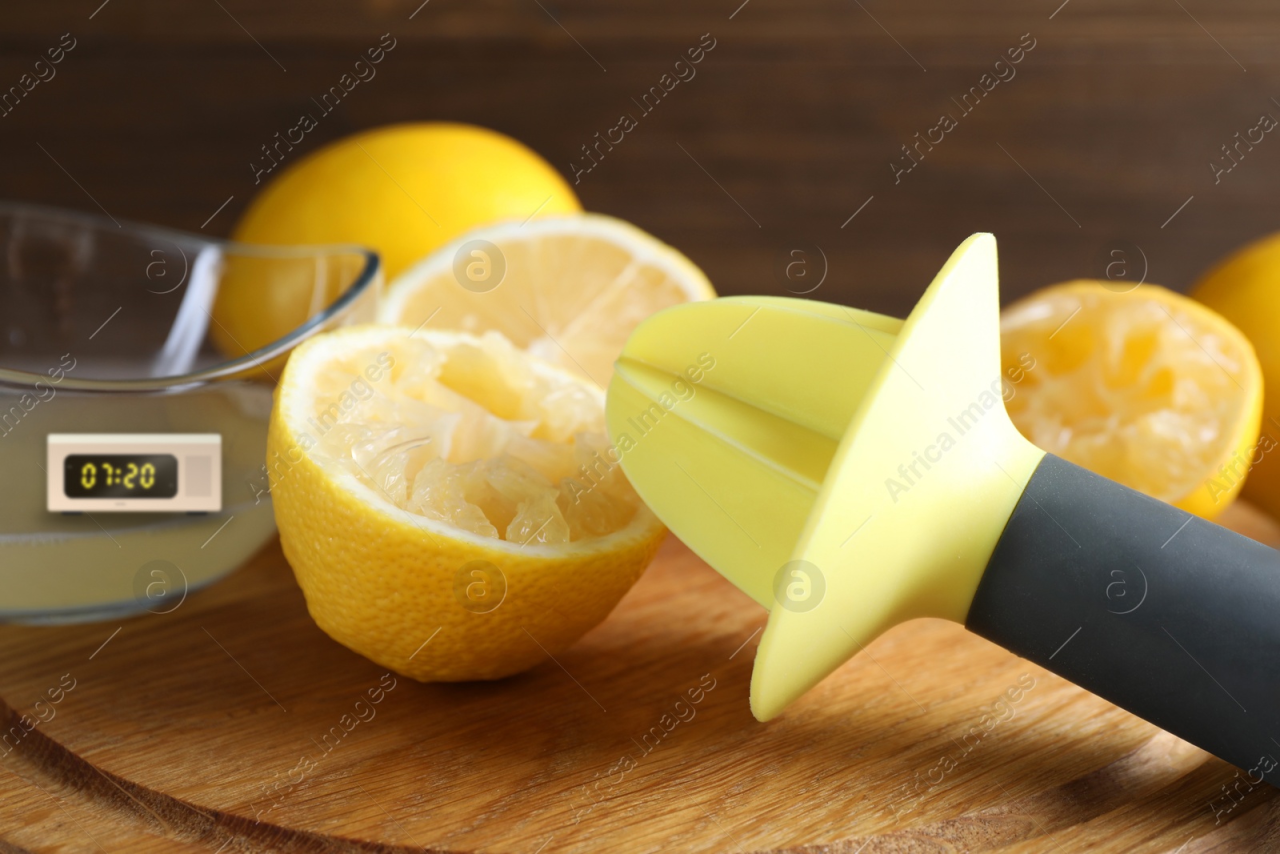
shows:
7,20
